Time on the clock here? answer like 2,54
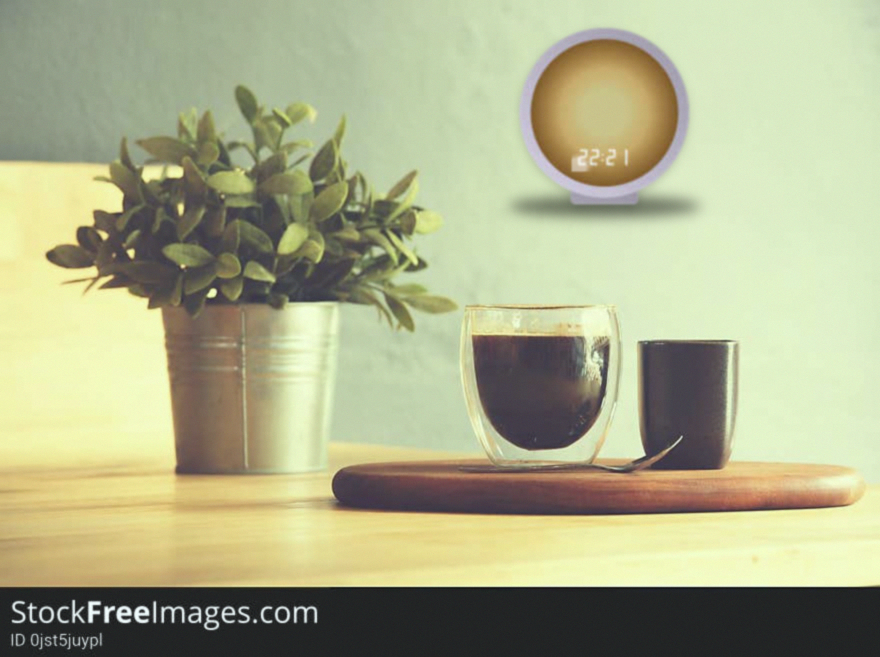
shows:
22,21
